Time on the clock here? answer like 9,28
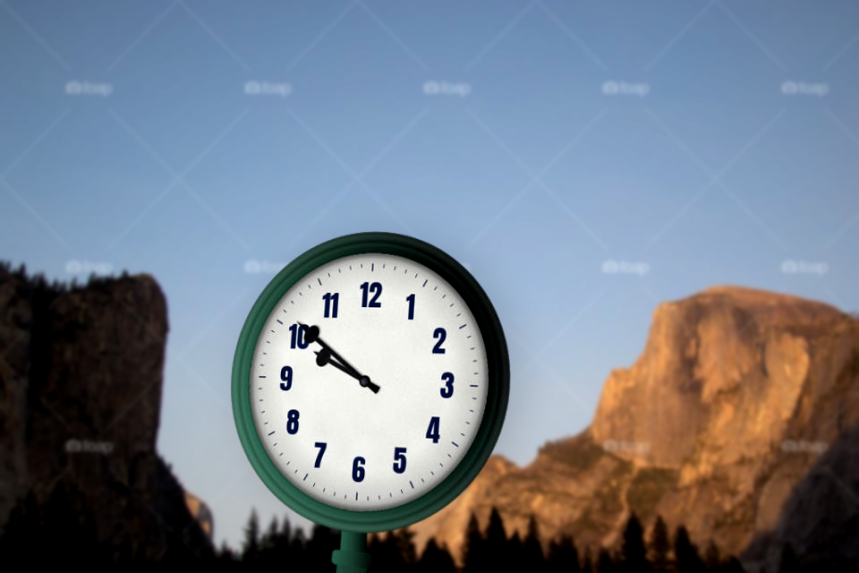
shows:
9,51
